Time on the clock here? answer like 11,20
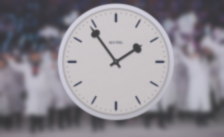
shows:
1,54
